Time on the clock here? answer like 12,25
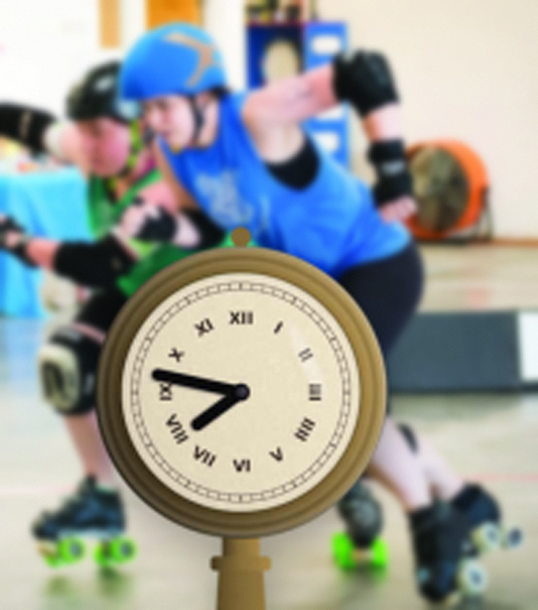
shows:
7,47
